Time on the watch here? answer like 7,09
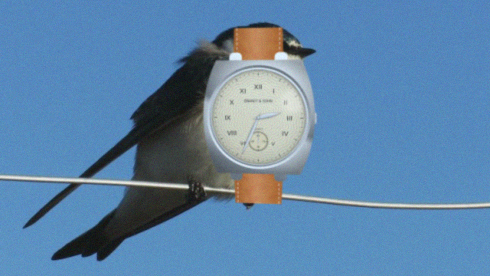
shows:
2,34
